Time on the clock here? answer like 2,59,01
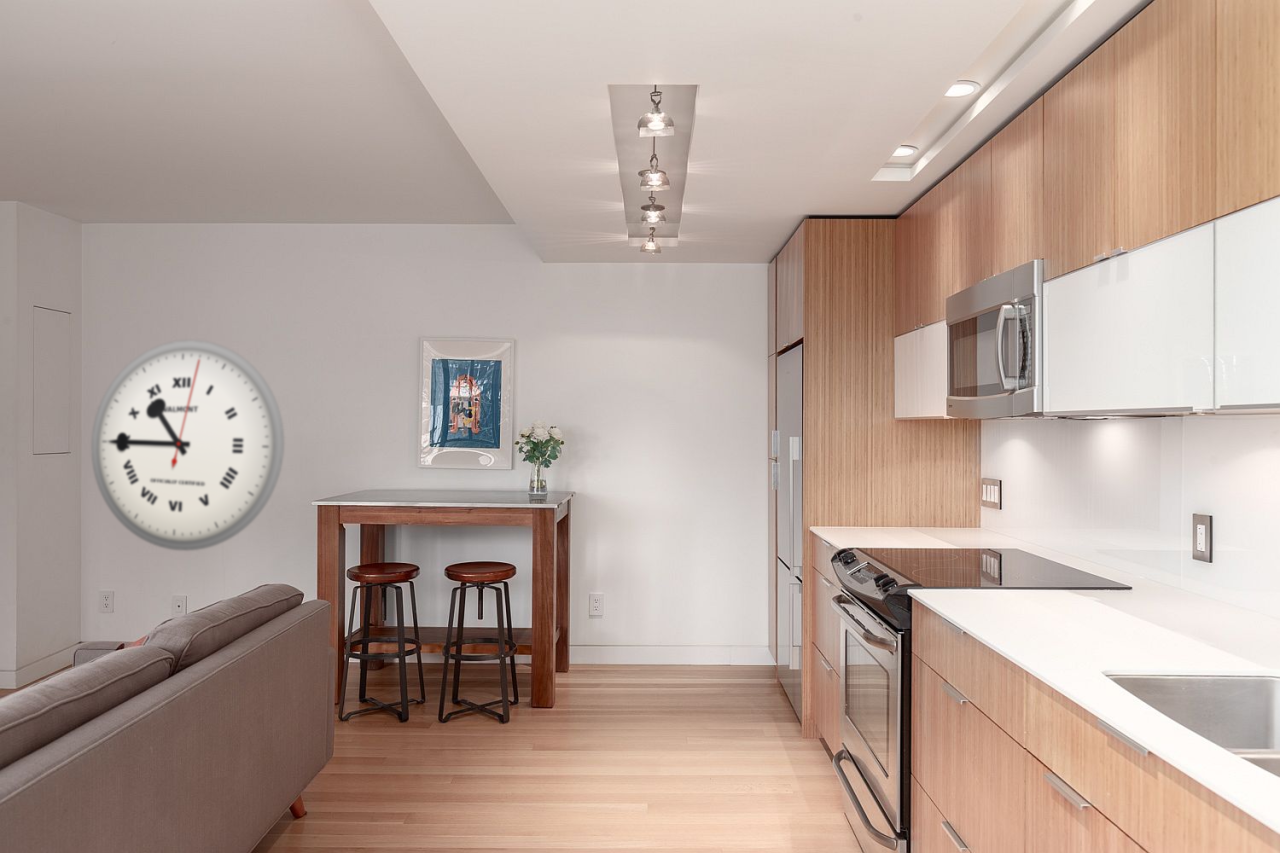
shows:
10,45,02
